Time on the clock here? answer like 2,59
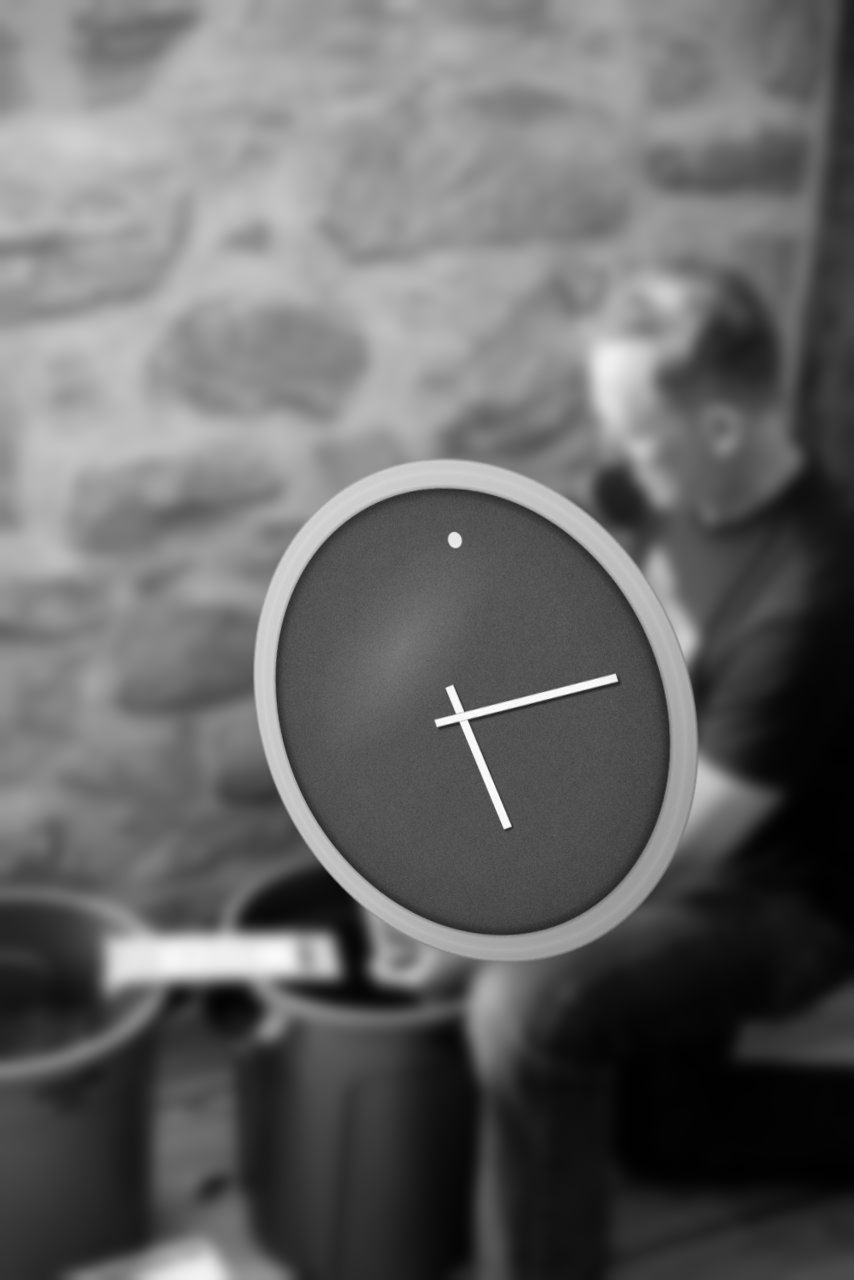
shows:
5,12
